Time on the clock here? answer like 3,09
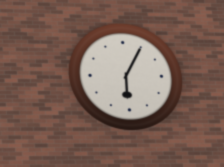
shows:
6,05
